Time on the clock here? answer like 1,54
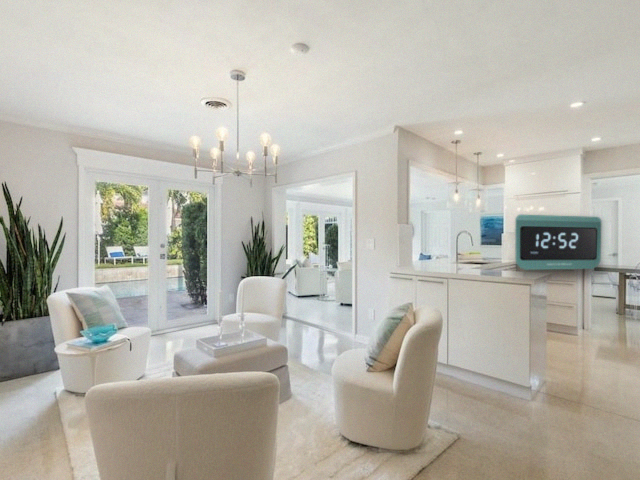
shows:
12,52
